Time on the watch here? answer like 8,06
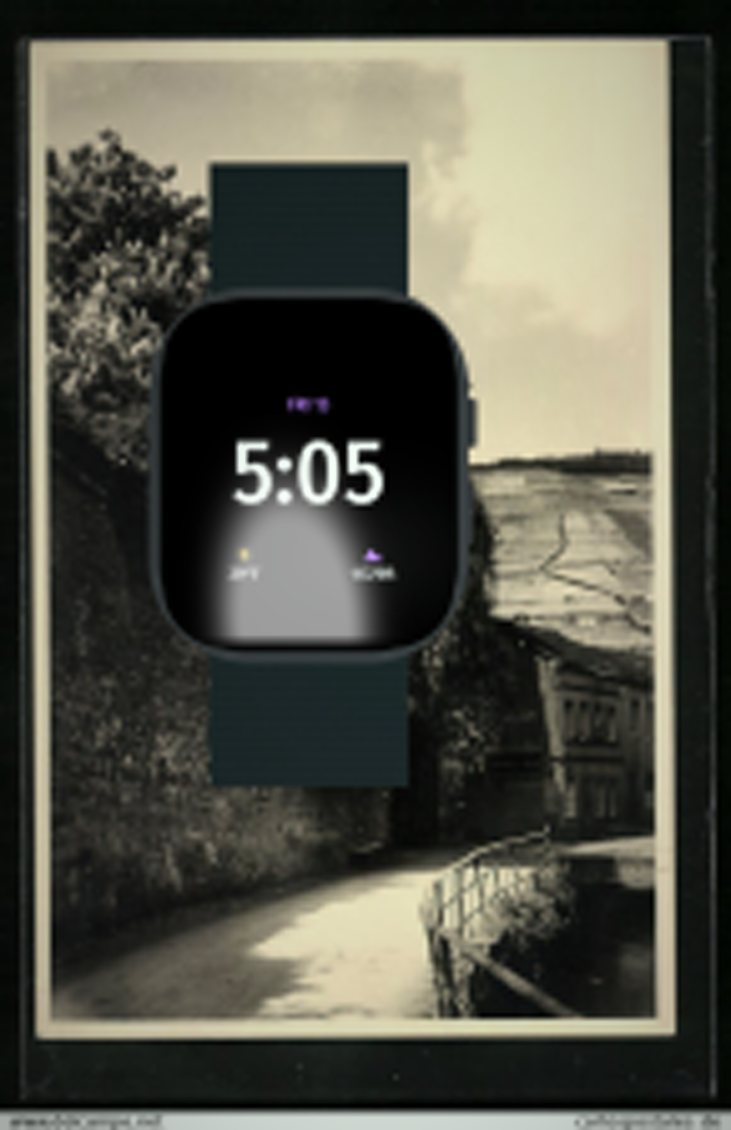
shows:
5,05
